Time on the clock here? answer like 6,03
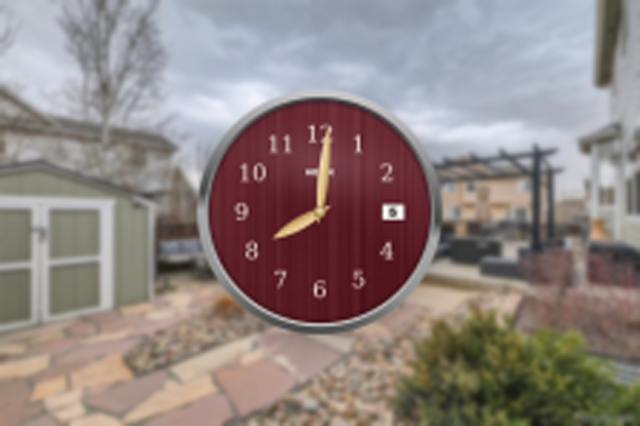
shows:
8,01
